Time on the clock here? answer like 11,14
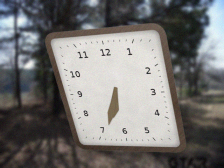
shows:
6,34
